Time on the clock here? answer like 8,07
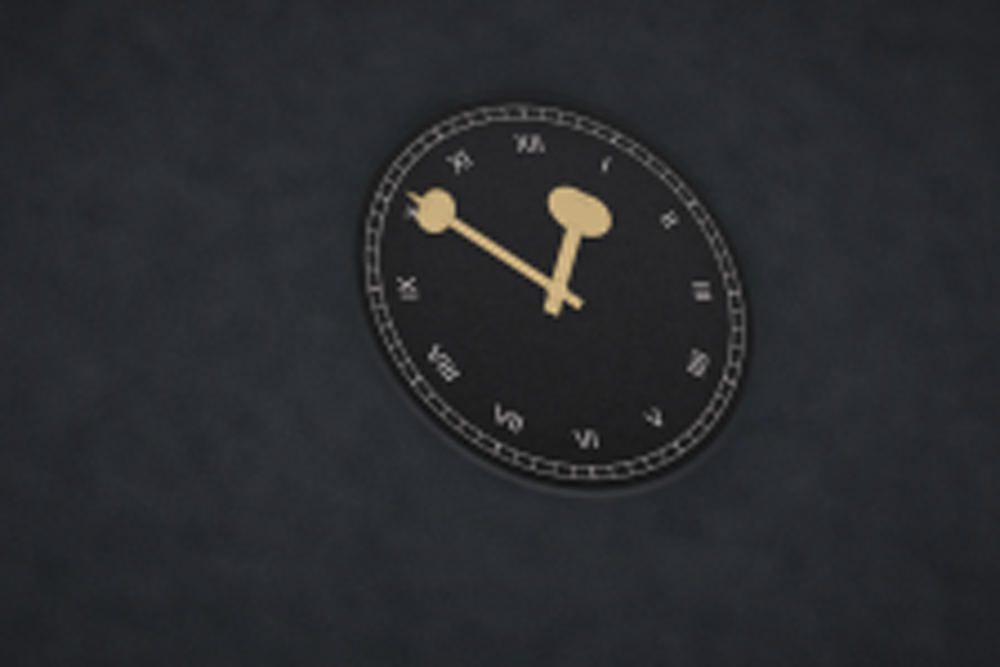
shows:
12,51
